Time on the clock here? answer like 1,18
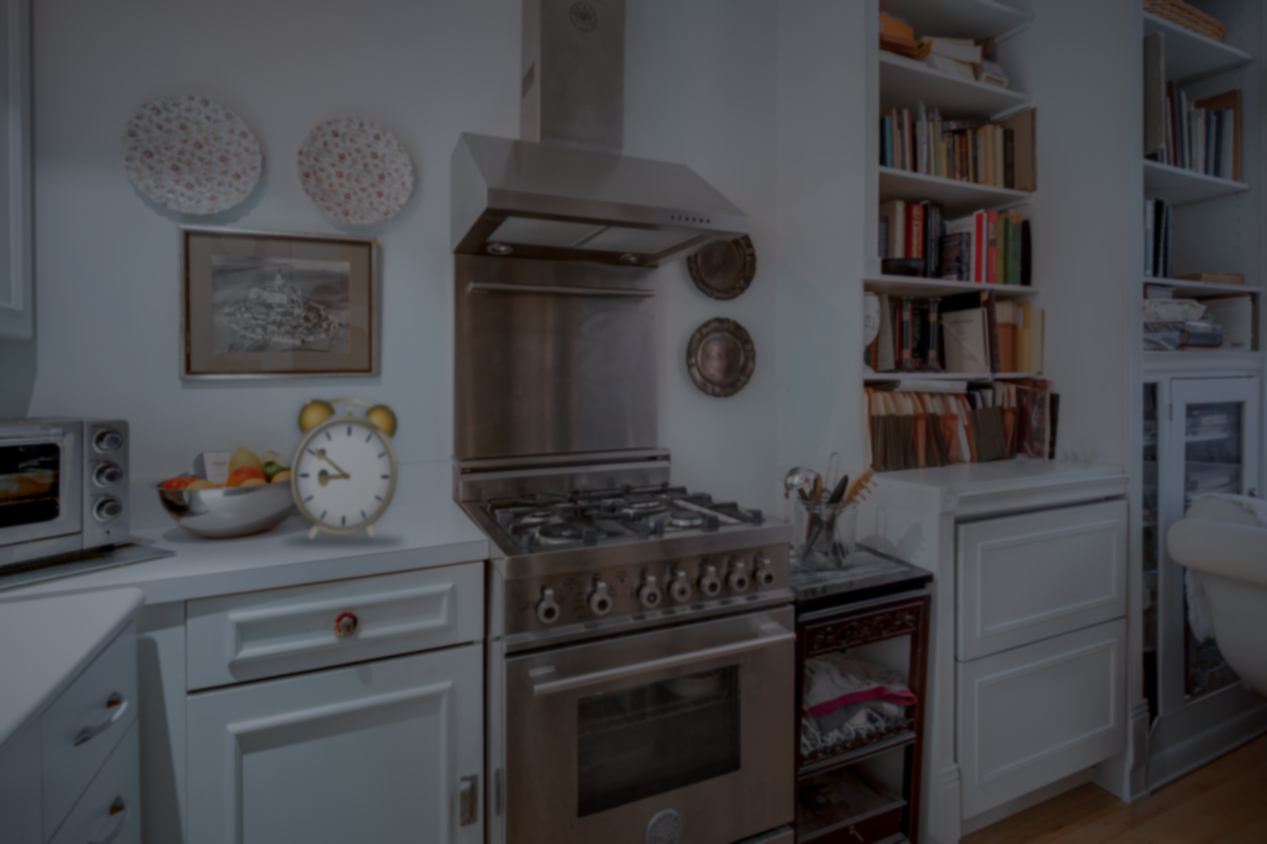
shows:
8,51
